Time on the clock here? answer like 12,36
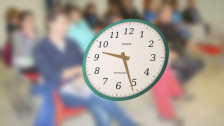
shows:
9,26
